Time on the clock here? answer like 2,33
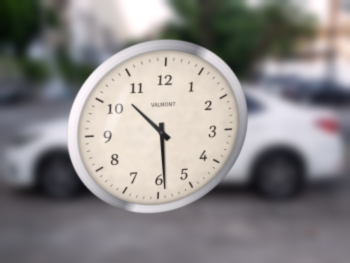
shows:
10,29
